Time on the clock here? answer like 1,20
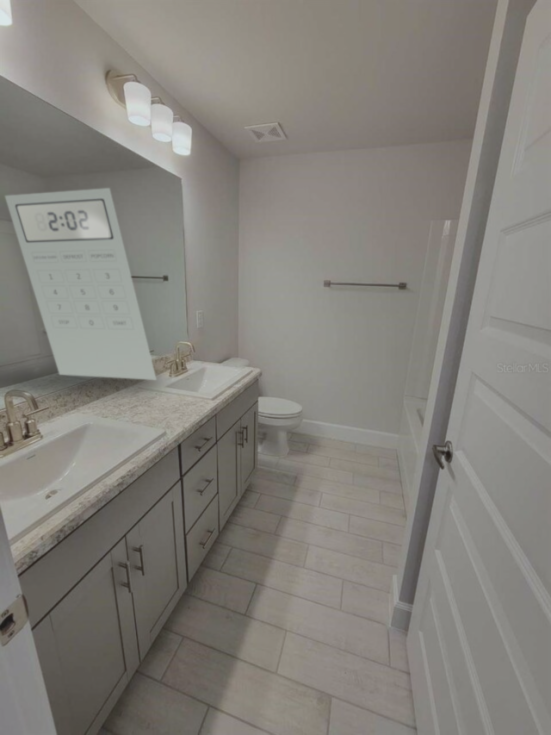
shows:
2,02
